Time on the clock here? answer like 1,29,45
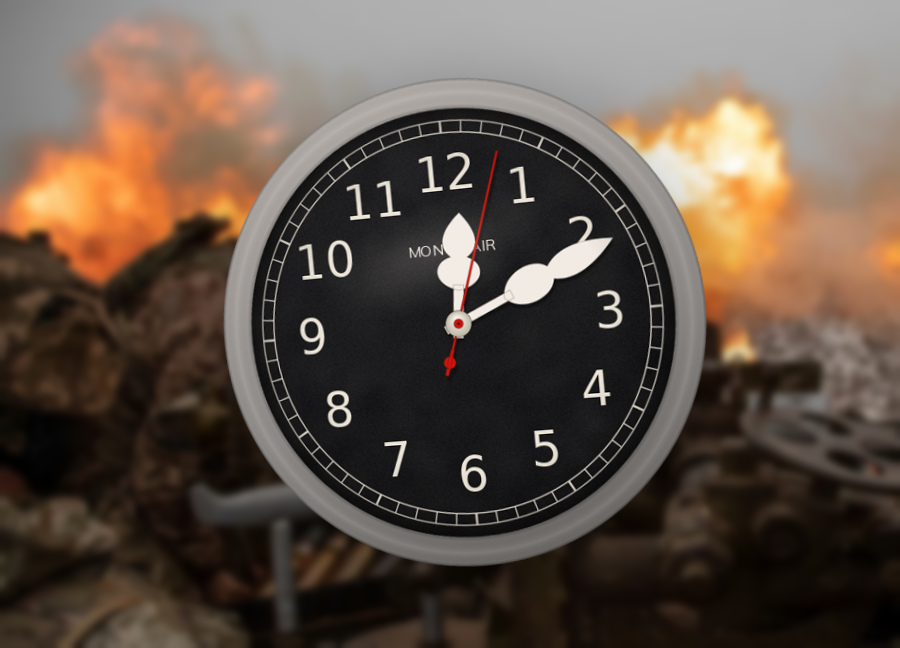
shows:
12,11,03
